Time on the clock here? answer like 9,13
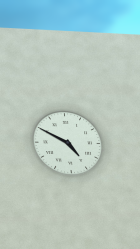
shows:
4,50
